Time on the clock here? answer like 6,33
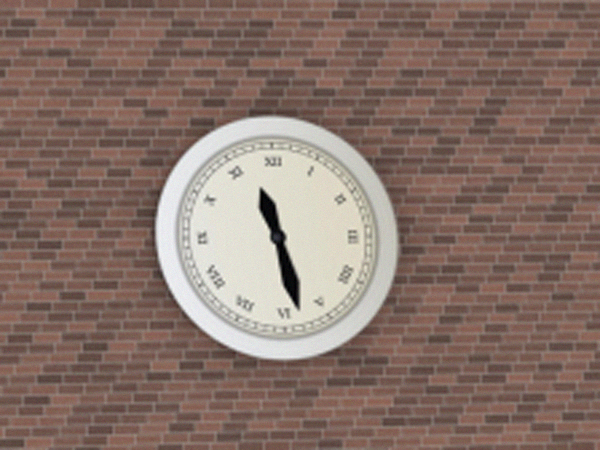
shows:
11,28
